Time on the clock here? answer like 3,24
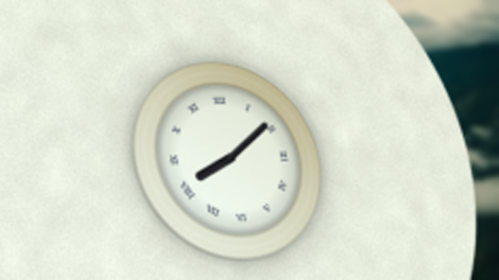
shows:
8,09
